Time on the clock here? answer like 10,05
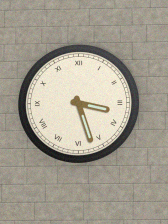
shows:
3,27
